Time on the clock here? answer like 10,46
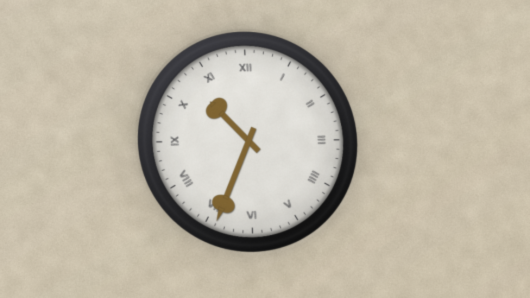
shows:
10,34
